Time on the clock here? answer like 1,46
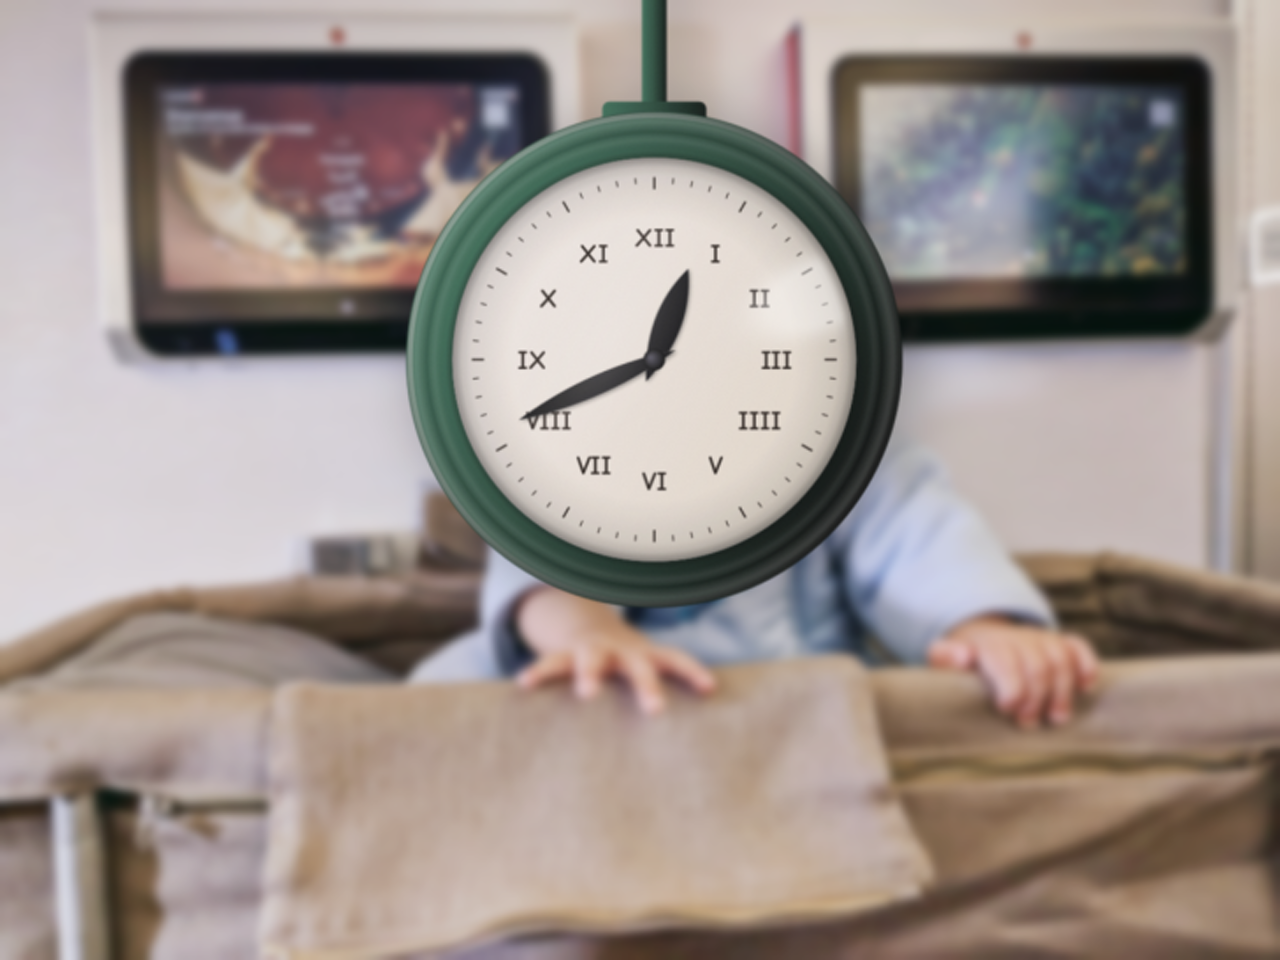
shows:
12,41
